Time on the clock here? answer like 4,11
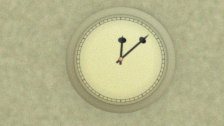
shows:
12,08
